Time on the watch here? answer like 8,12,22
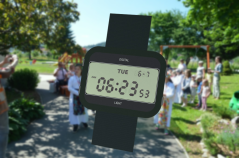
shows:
6,23,53
